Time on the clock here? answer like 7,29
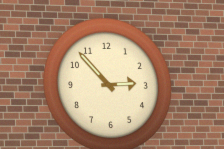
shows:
2,53
